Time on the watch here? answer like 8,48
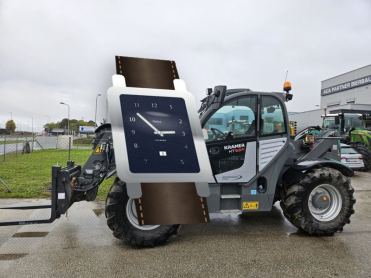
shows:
2,53
